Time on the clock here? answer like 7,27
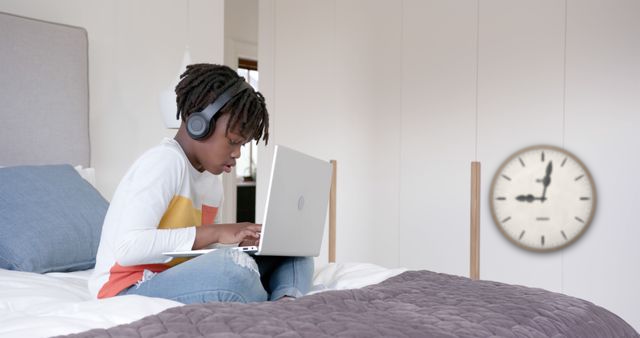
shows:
9,02
